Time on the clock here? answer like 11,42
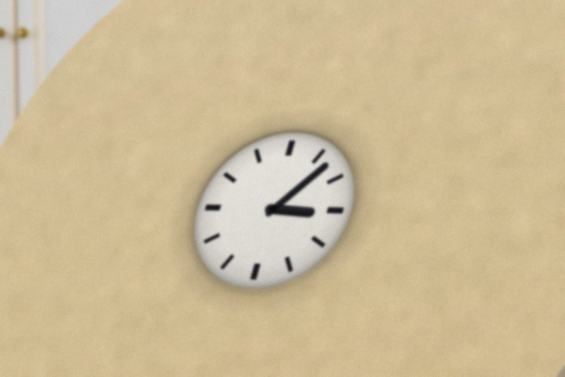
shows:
3,07
